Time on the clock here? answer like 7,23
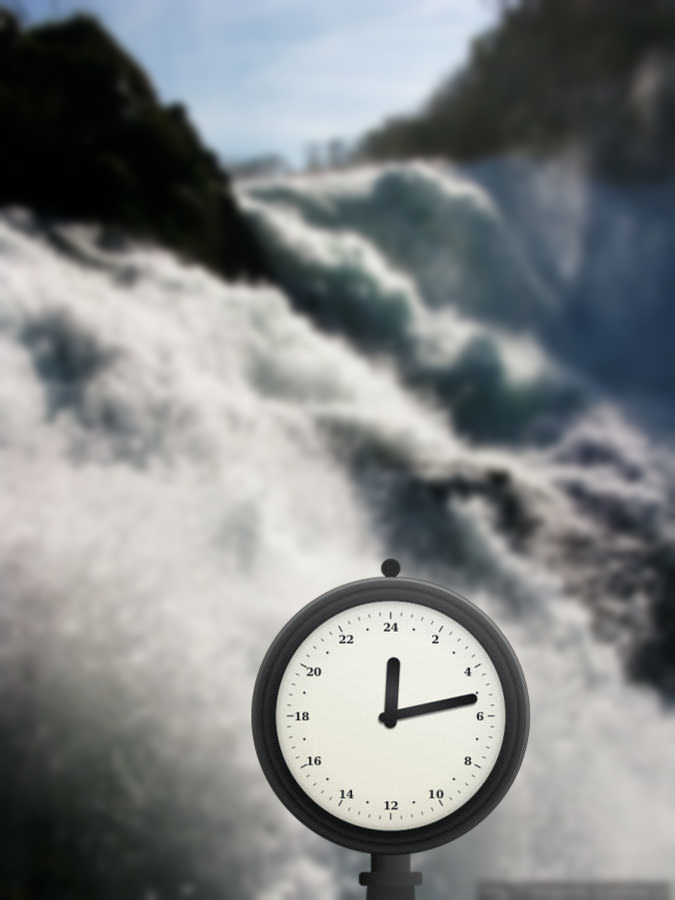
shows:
0,13
